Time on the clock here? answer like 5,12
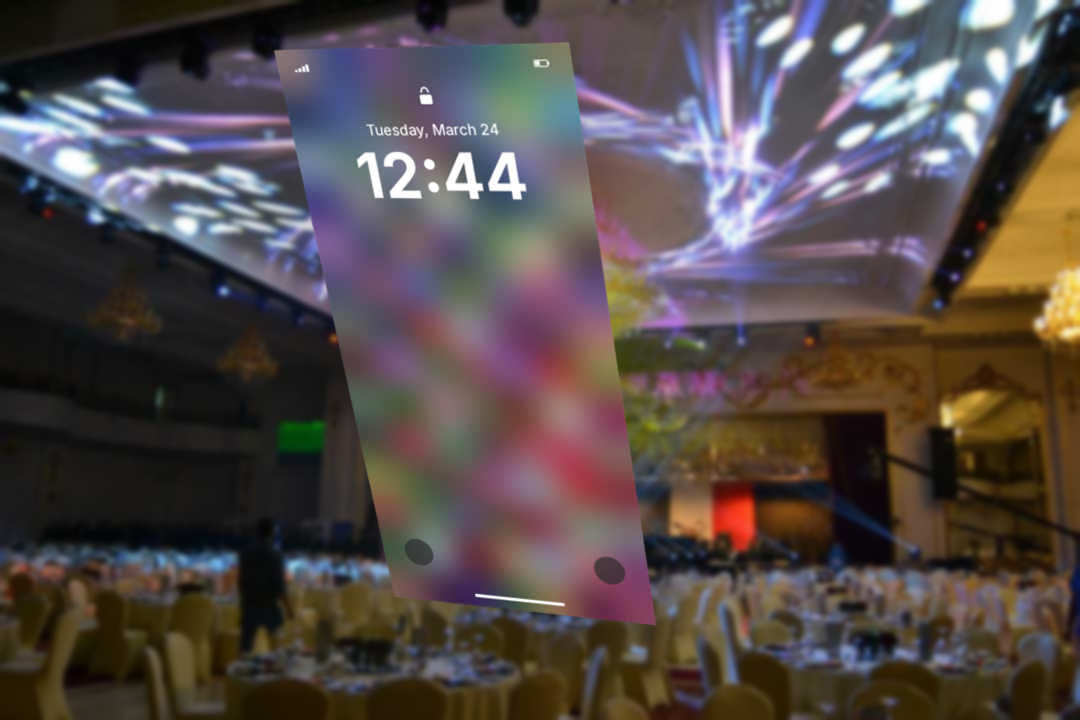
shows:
12,44
